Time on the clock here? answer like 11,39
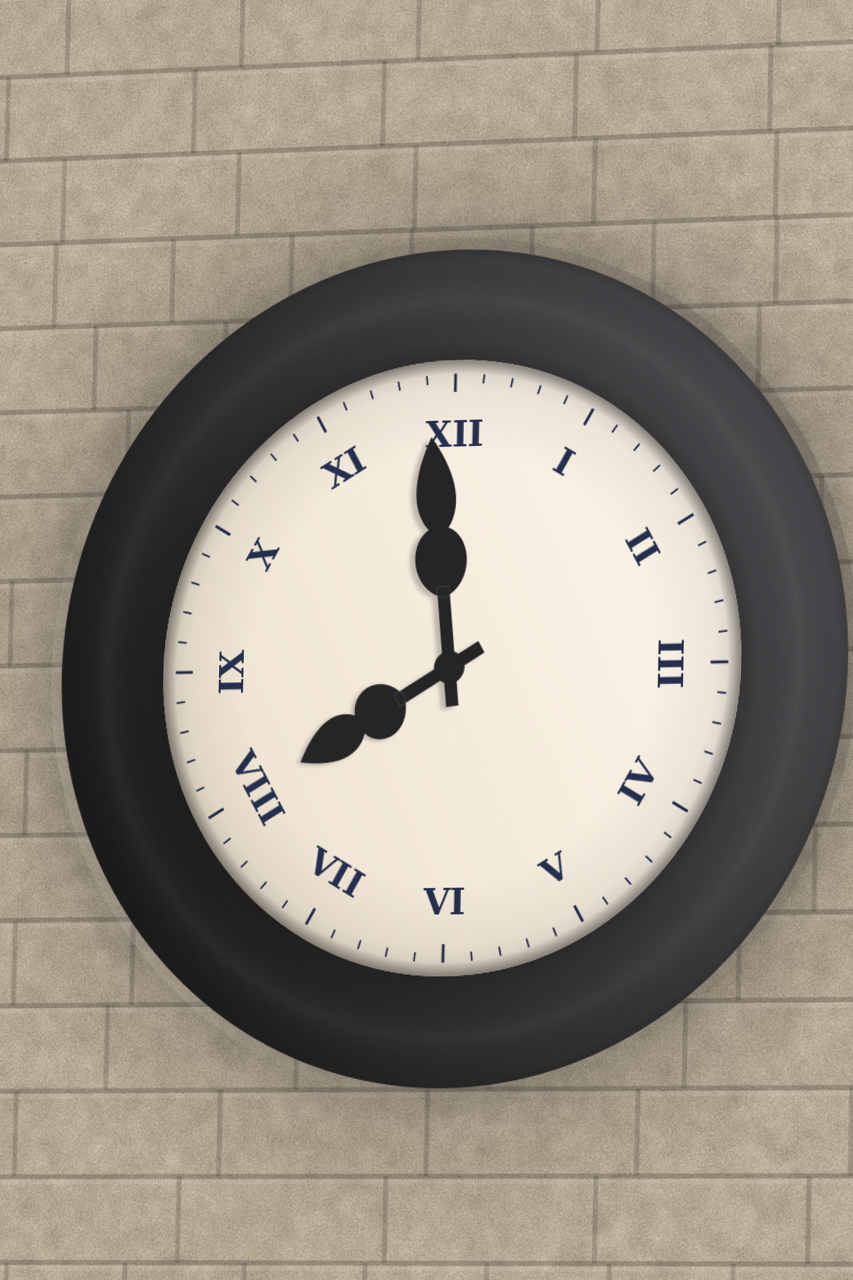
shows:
7,59
